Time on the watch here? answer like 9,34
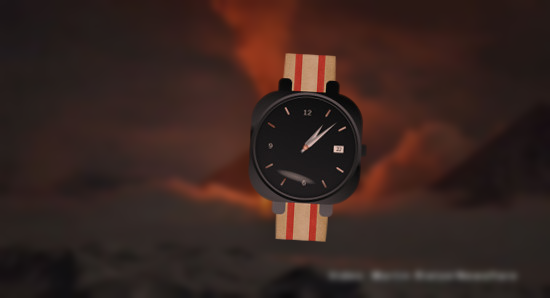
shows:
1,08
